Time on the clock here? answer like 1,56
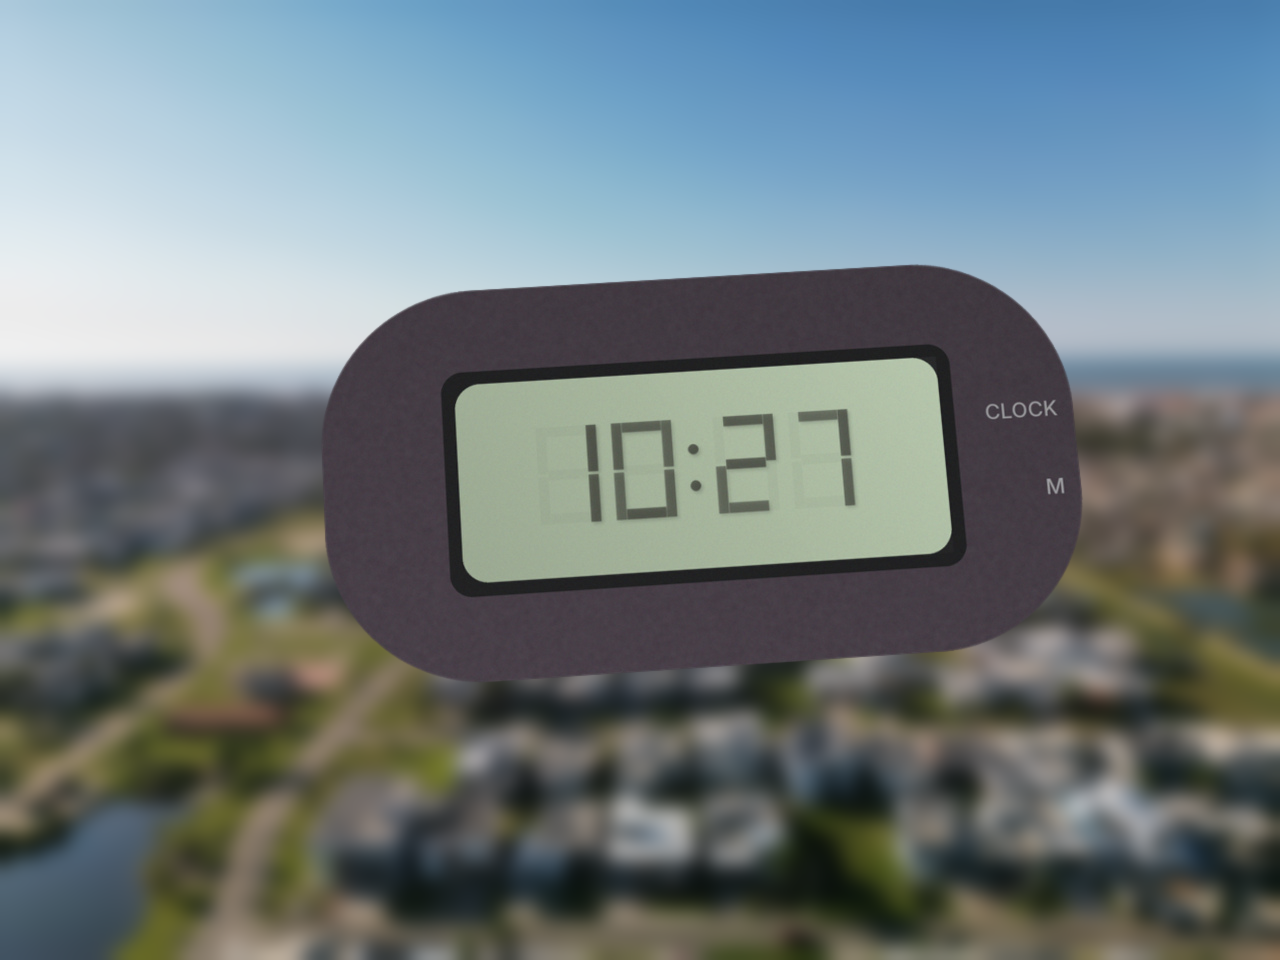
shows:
10,27
